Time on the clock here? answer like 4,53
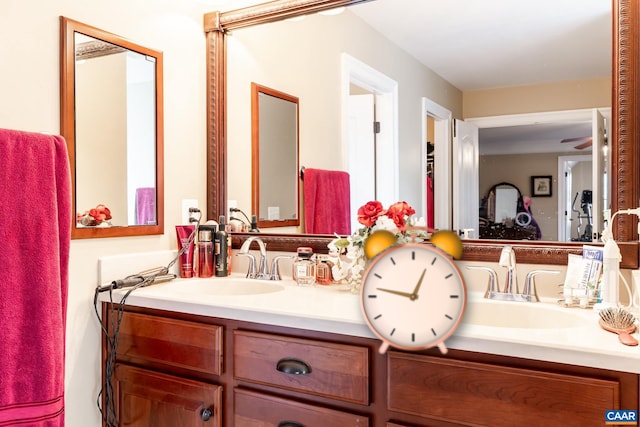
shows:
12,47
